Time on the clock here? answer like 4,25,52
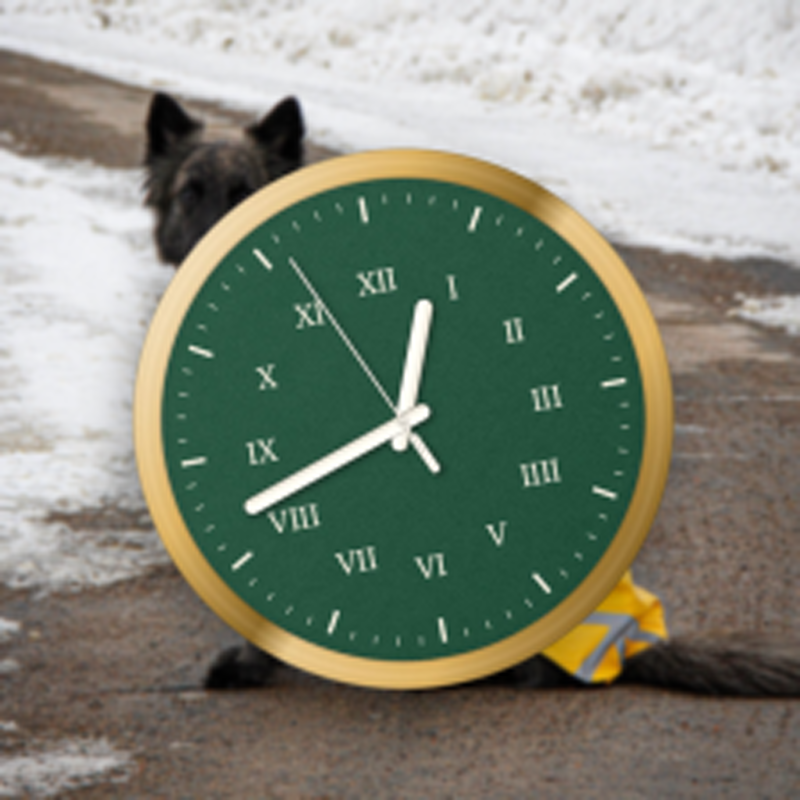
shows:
12,41,56
